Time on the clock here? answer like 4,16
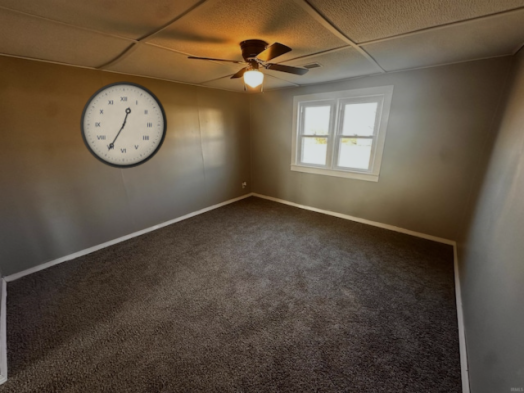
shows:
12,35
